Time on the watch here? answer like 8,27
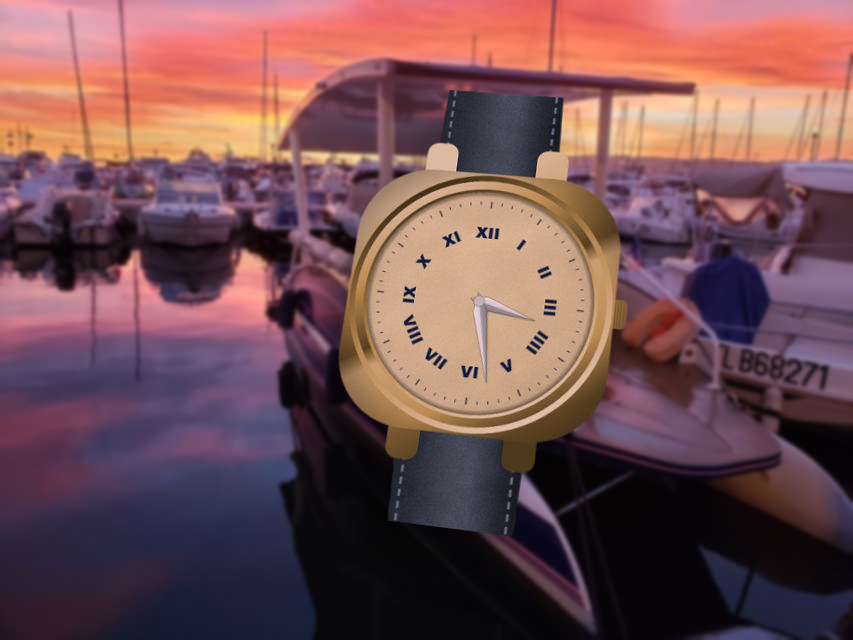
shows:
3,28
